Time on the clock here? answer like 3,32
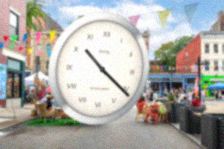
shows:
10,21
